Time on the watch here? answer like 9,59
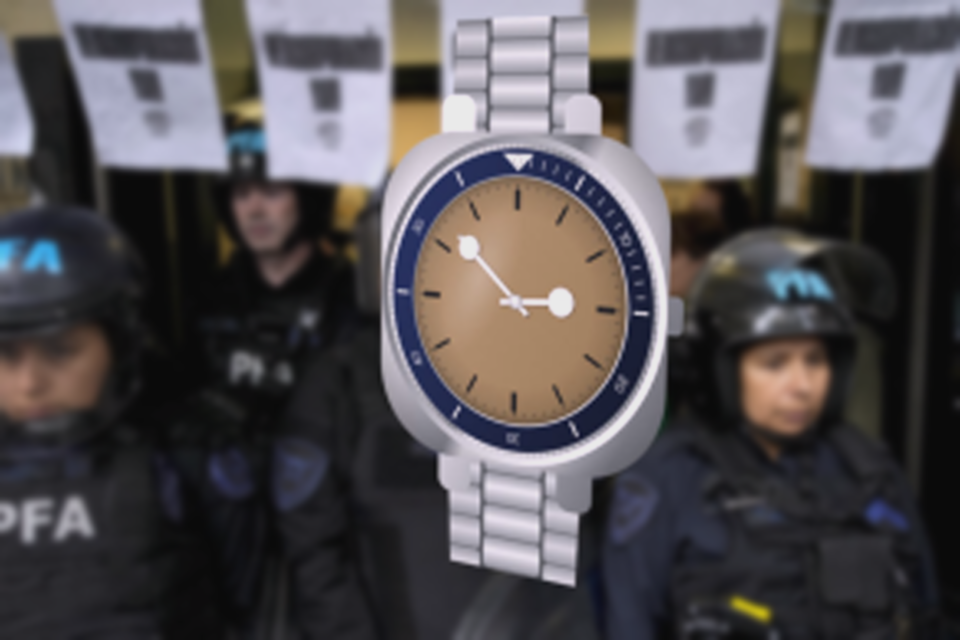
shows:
2,52
